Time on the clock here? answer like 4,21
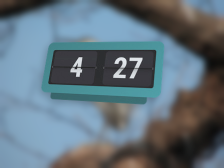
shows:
4,27
